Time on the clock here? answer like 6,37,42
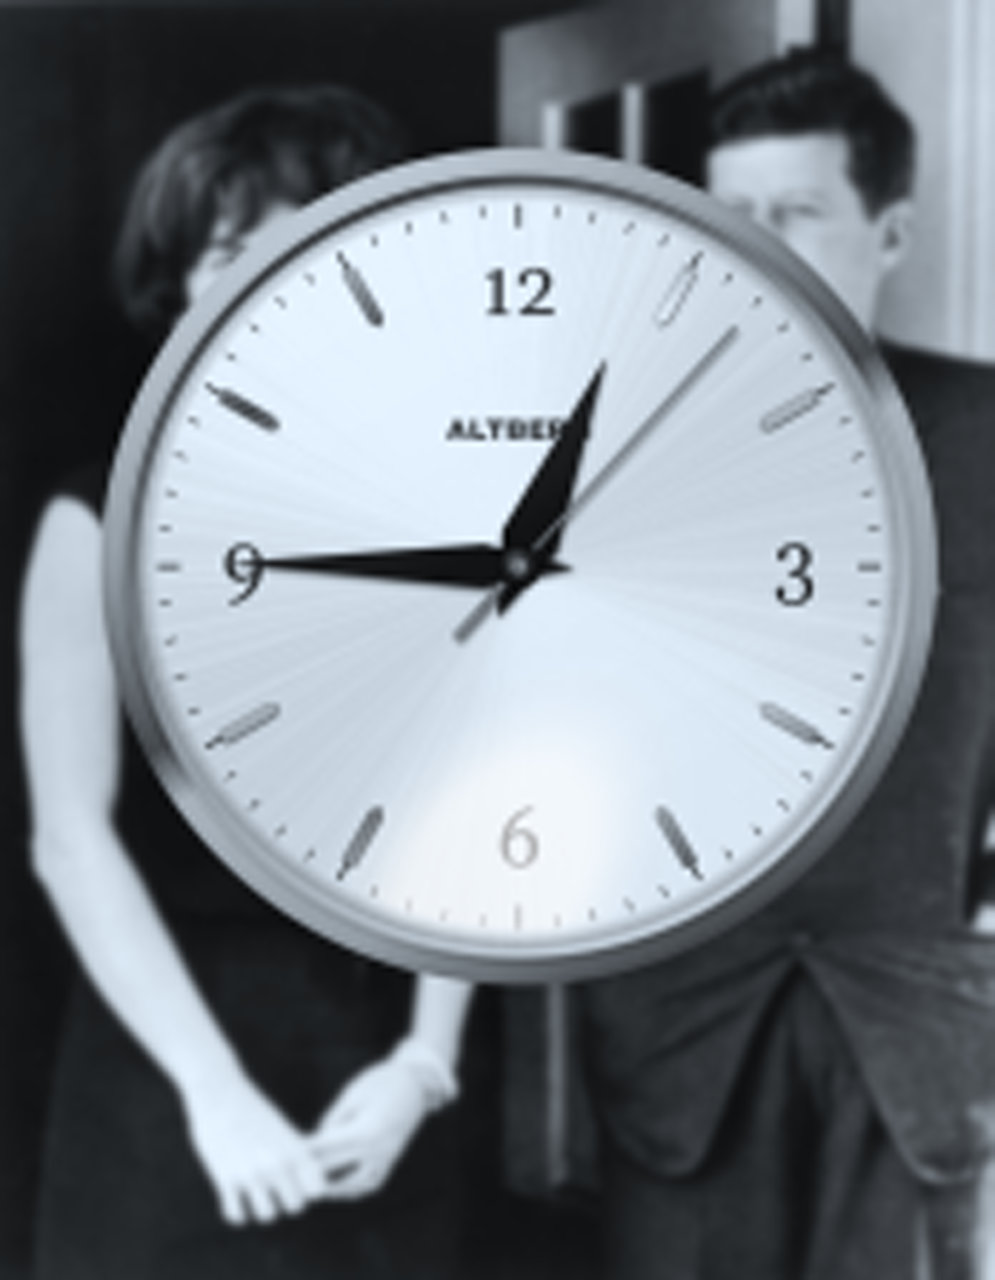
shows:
12,45,07
